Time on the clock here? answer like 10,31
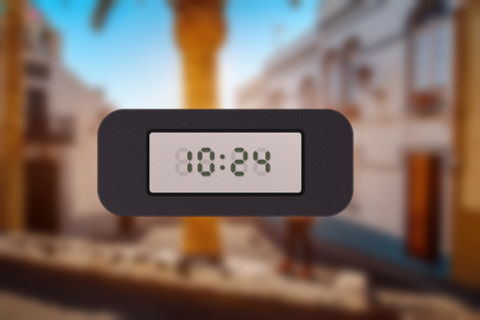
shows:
10,24
